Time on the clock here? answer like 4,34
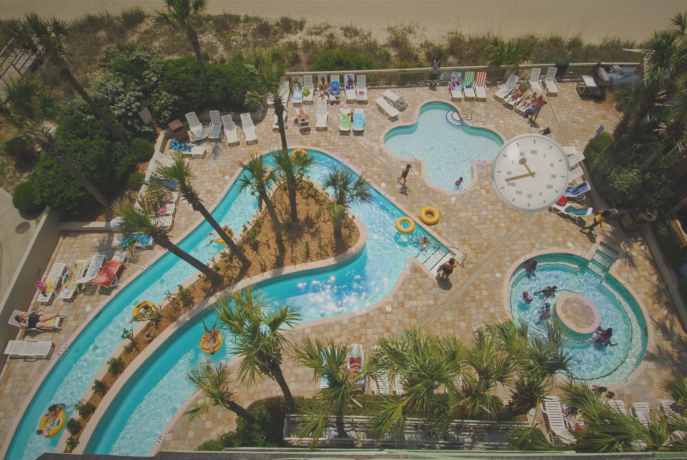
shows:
10,42
